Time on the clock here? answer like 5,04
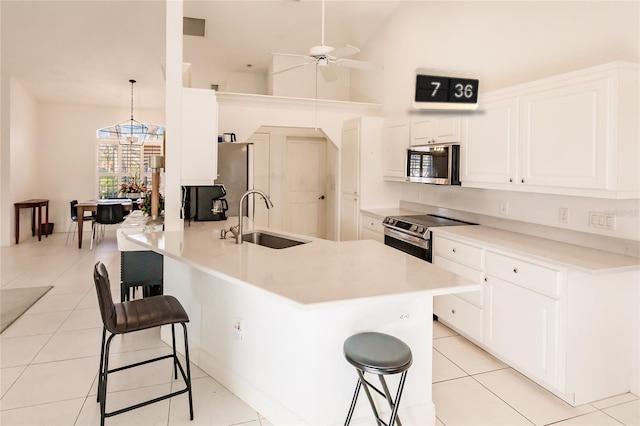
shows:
7,36
